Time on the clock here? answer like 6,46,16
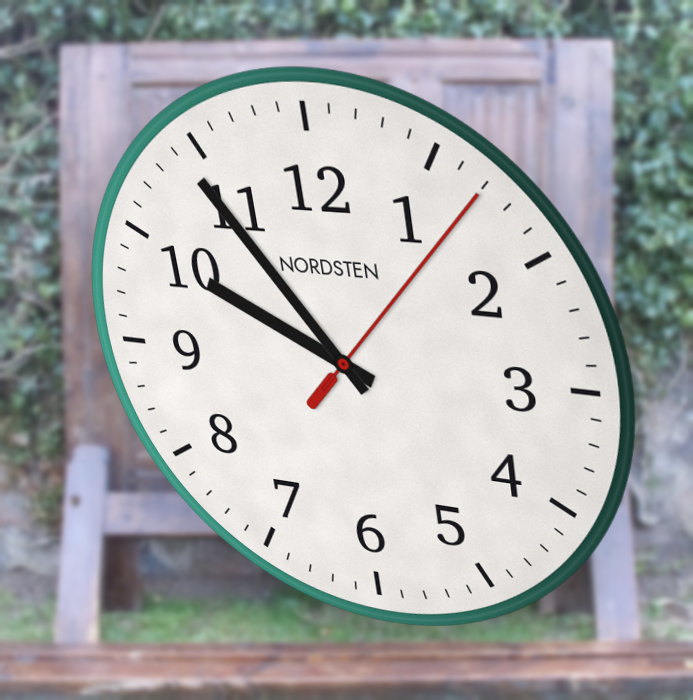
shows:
9,54,07
